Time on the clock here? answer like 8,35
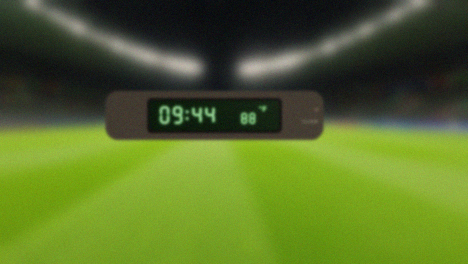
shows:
9,44
